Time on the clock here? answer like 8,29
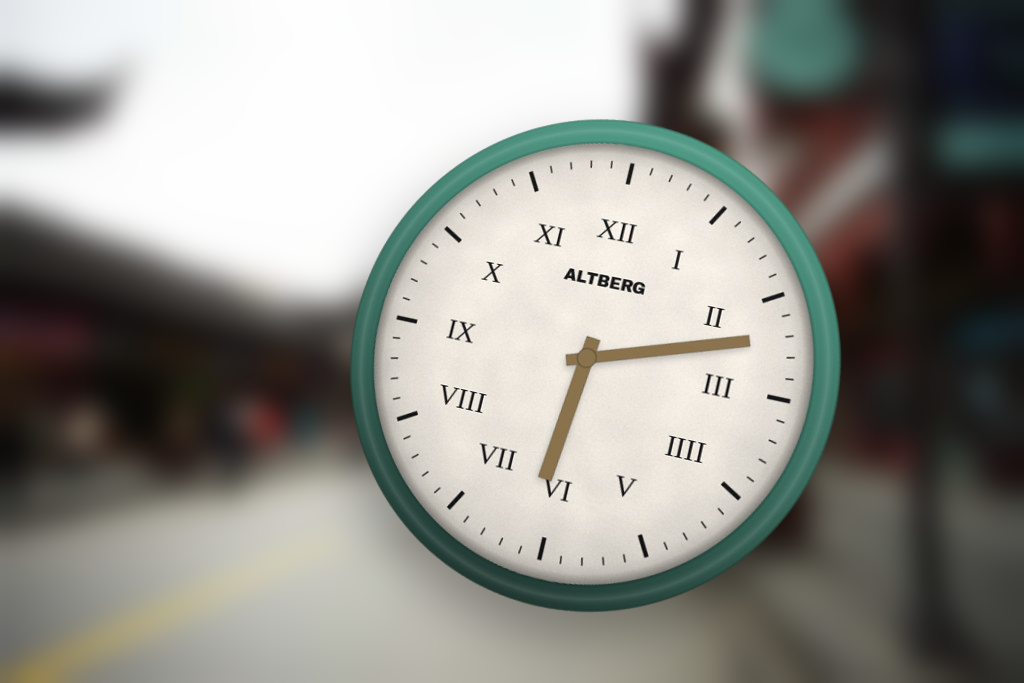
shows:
6,12
